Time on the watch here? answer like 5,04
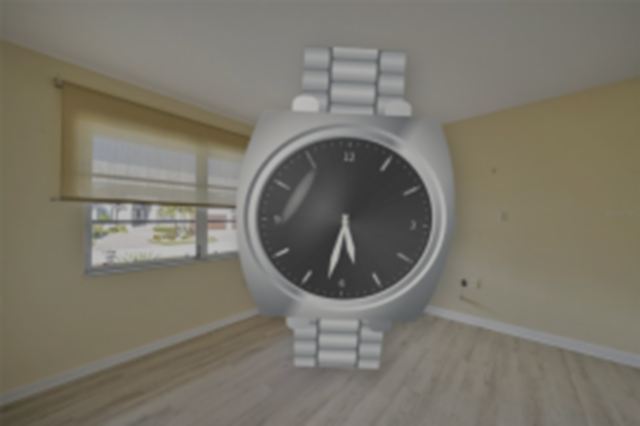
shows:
5,32
